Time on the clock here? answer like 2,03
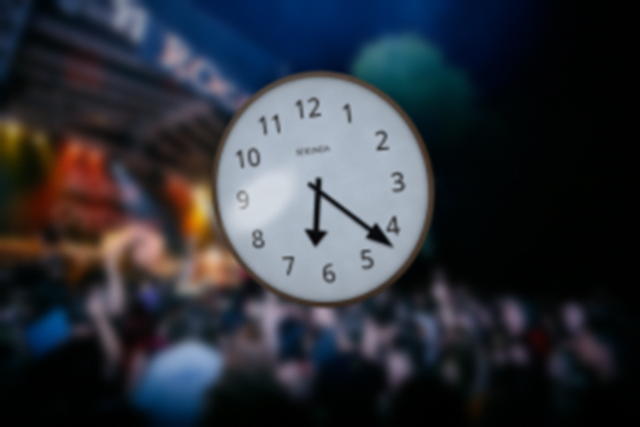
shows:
6,22
